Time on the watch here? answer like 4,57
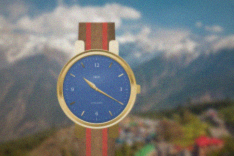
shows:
10,20
